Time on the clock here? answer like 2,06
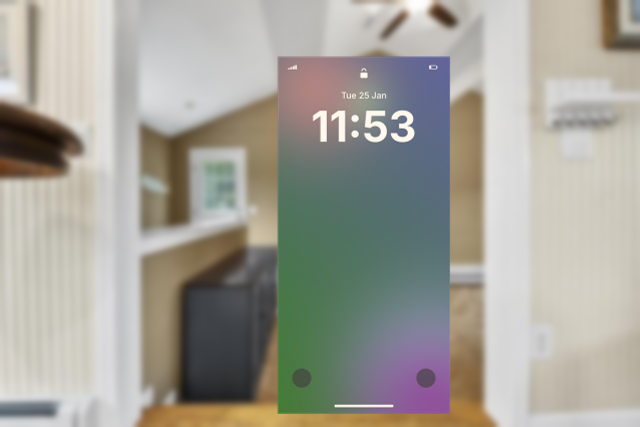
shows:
11,53
